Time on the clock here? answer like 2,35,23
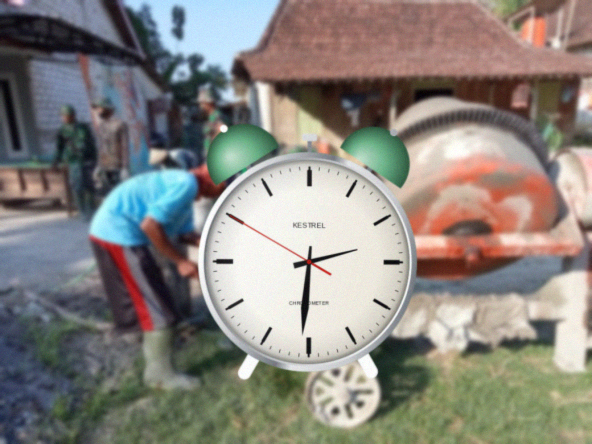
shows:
2,30,50
